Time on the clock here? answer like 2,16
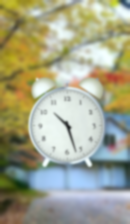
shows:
10,27
